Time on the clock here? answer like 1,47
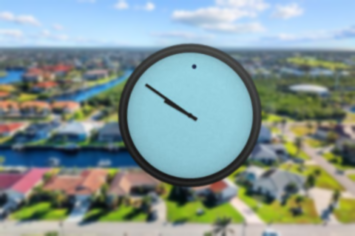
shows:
9,50
